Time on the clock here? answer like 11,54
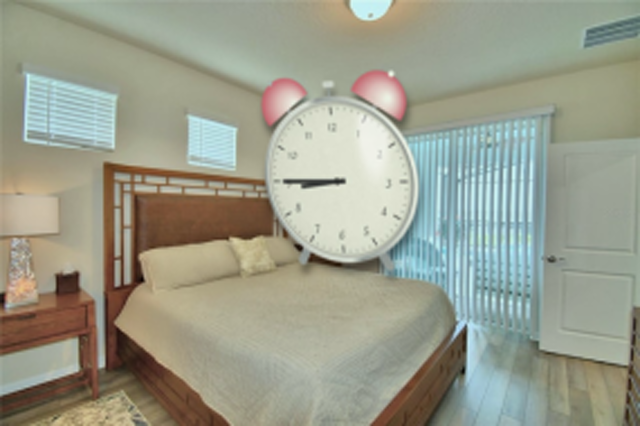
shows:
8,45
